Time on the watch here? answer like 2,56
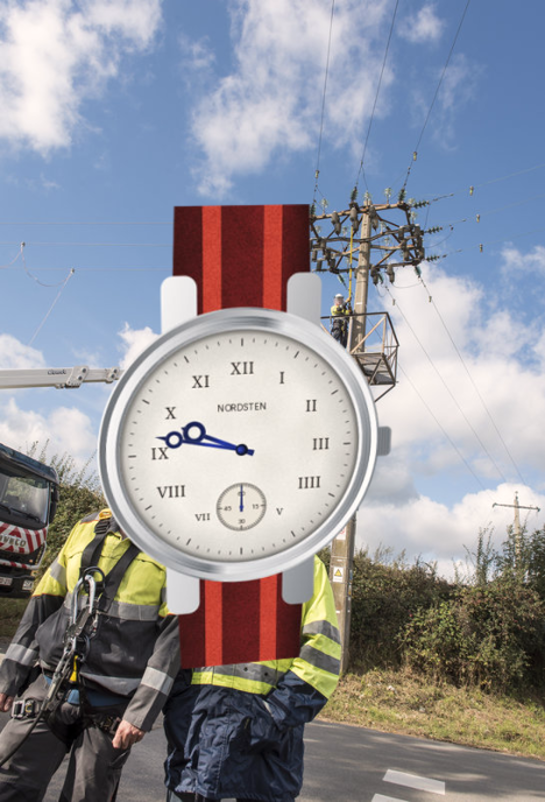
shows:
9,47
